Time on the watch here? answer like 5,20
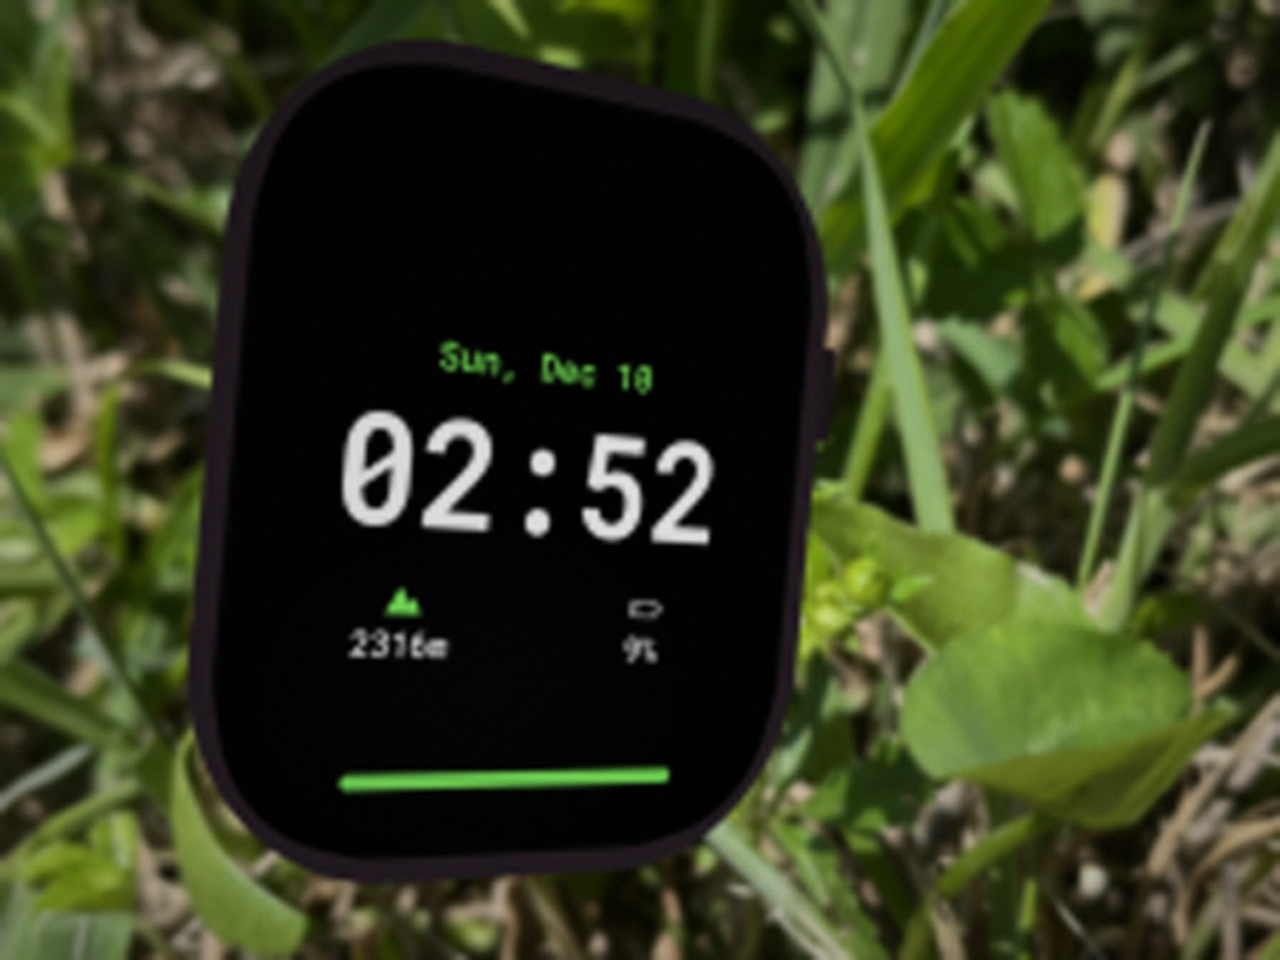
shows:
2,52
